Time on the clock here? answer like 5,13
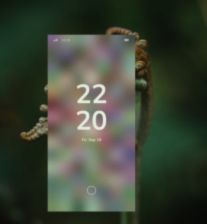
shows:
22,20
